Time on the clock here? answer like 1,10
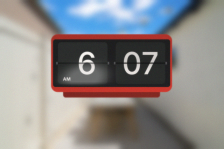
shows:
6,07
